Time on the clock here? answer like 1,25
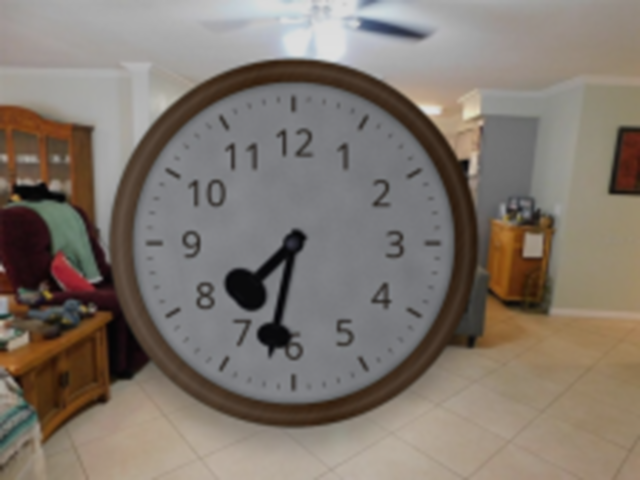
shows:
7,32
